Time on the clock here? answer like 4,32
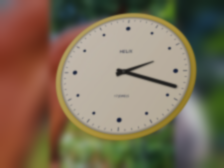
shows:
2,18
